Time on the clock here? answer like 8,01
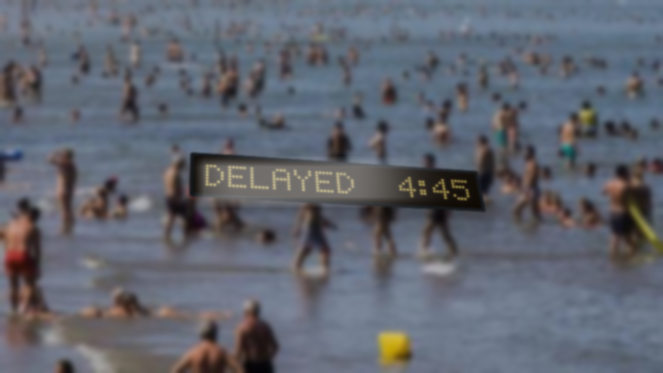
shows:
4,45
